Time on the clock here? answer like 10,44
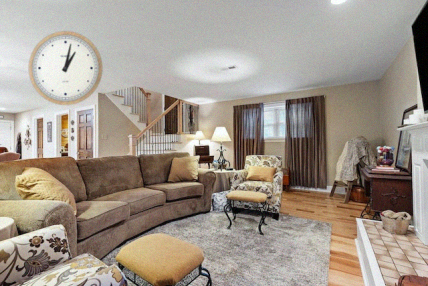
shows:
1,02
